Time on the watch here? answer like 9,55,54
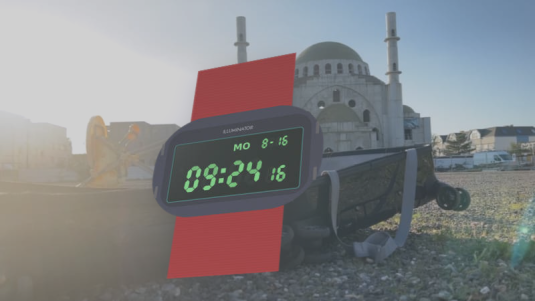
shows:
9,24,16
